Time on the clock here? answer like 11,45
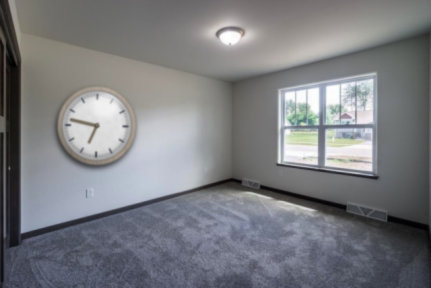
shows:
6,47
